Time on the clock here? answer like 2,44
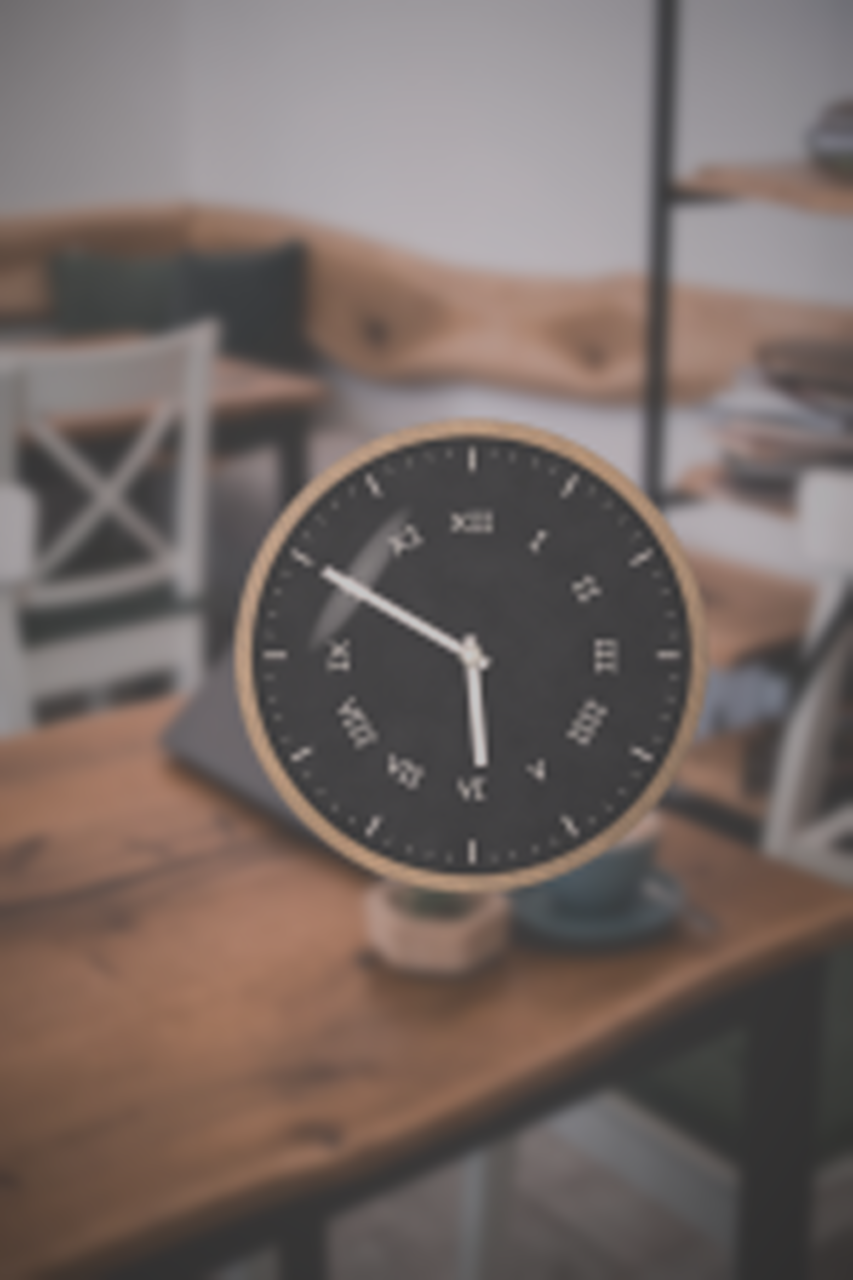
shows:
5,50
